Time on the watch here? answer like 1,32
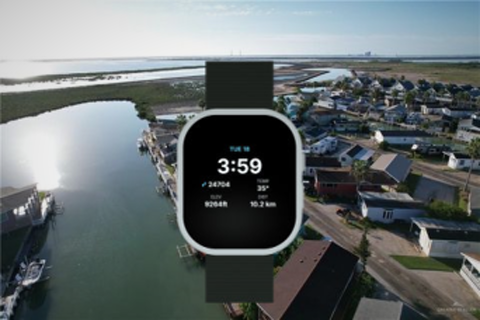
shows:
3,59
